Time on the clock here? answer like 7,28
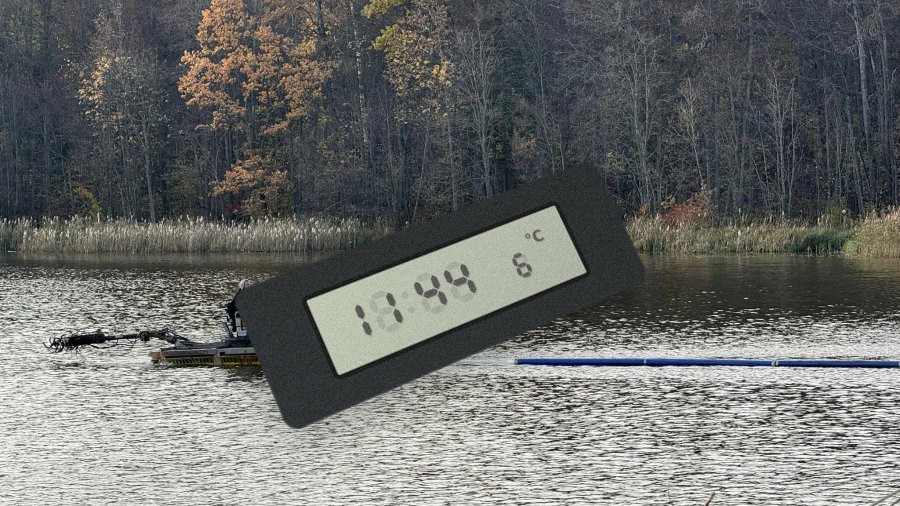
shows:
11,44
